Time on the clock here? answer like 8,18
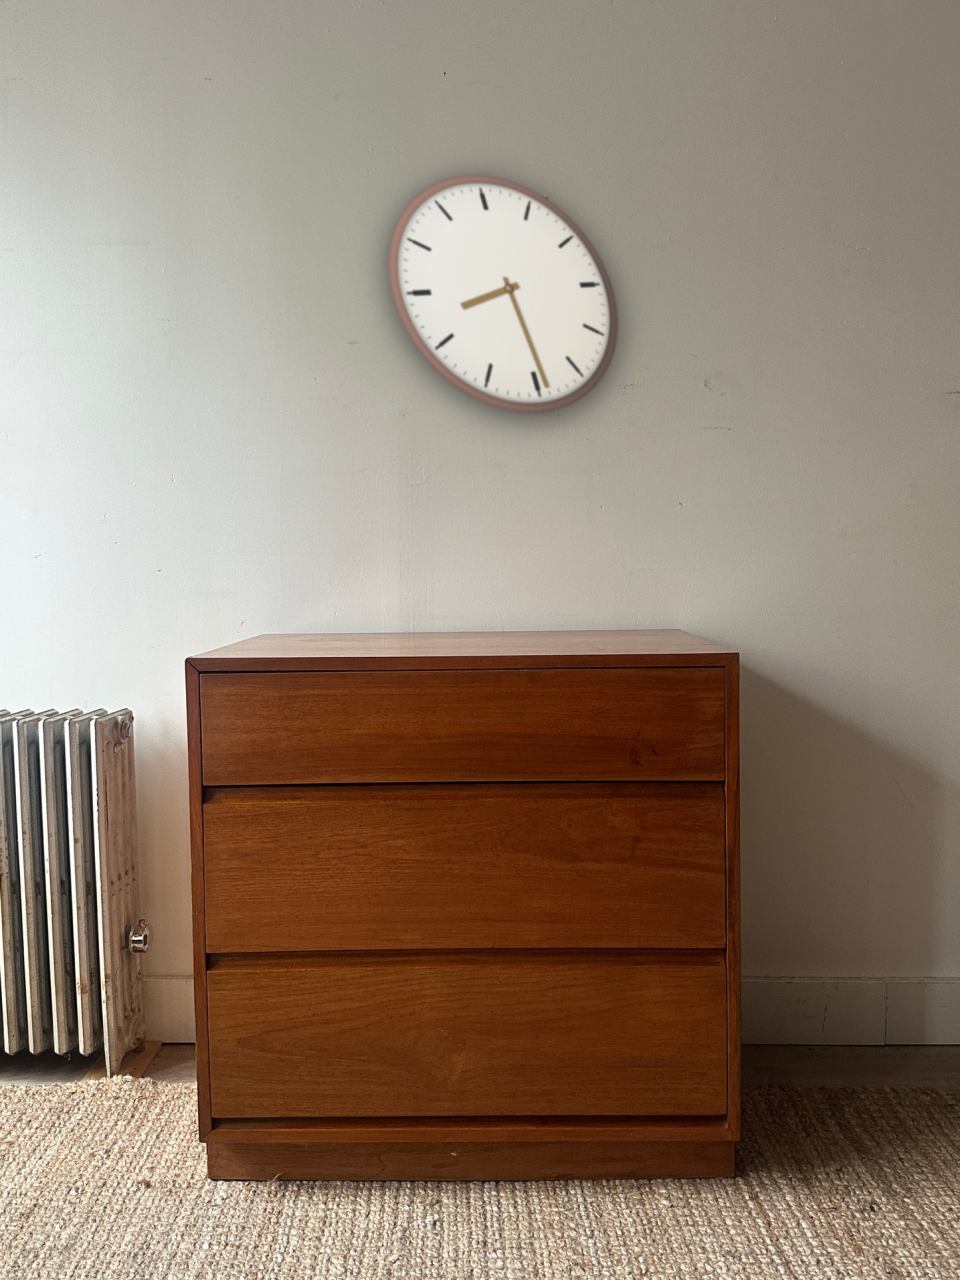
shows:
8,29
